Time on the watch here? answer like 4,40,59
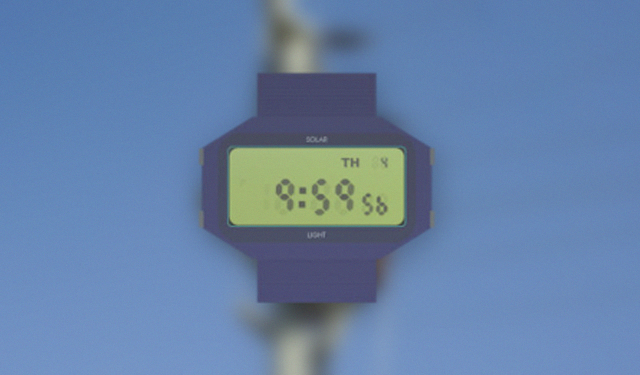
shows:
9,59,56
